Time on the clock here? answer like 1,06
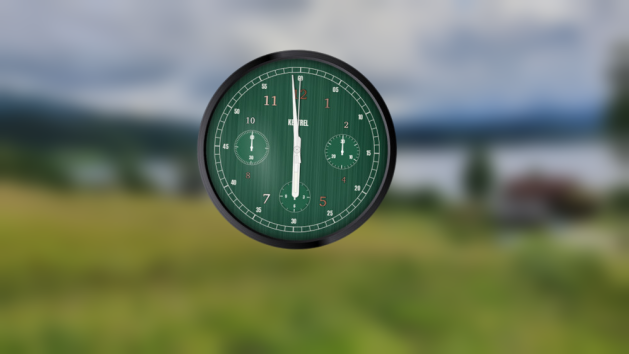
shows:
5,59
